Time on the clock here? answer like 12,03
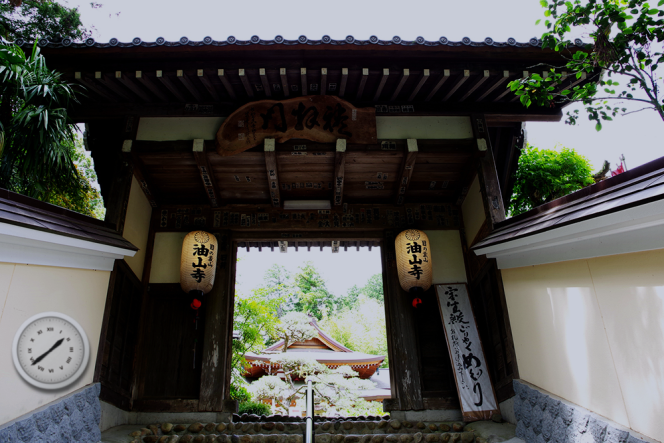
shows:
1,39
